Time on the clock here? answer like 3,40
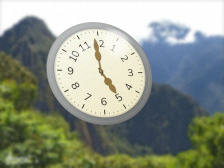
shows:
4,59
